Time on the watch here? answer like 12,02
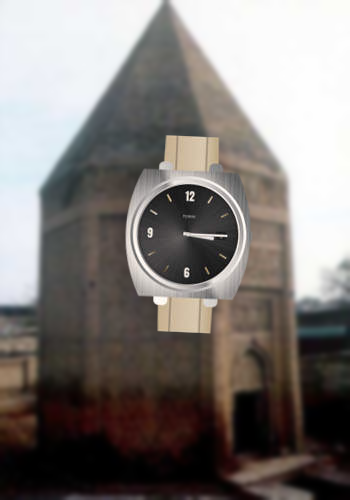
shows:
3,15
